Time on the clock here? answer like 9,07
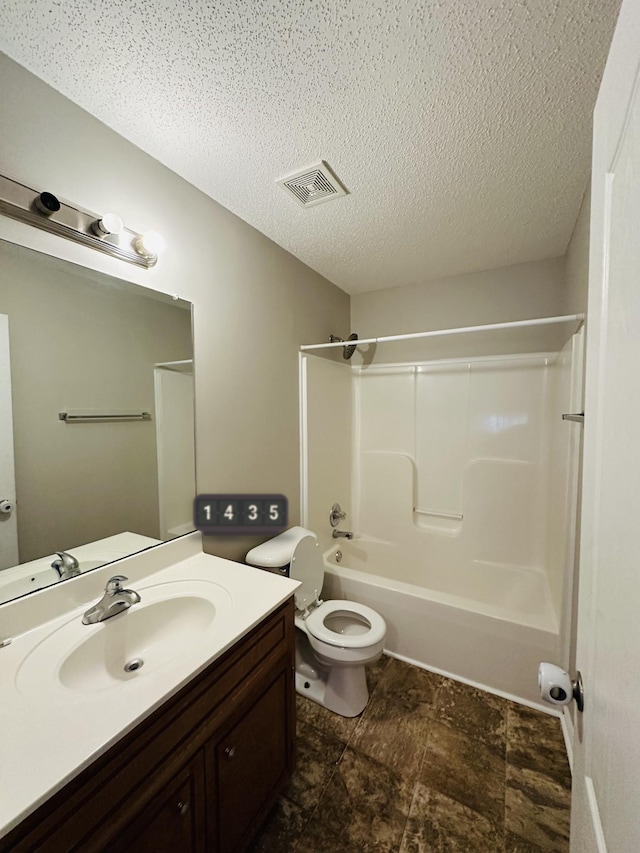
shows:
14,35
